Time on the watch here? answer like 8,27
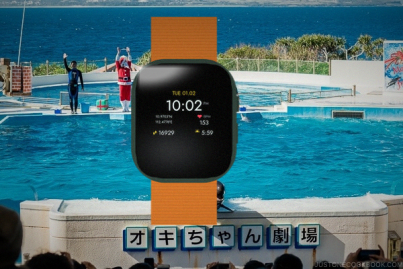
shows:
10,02
